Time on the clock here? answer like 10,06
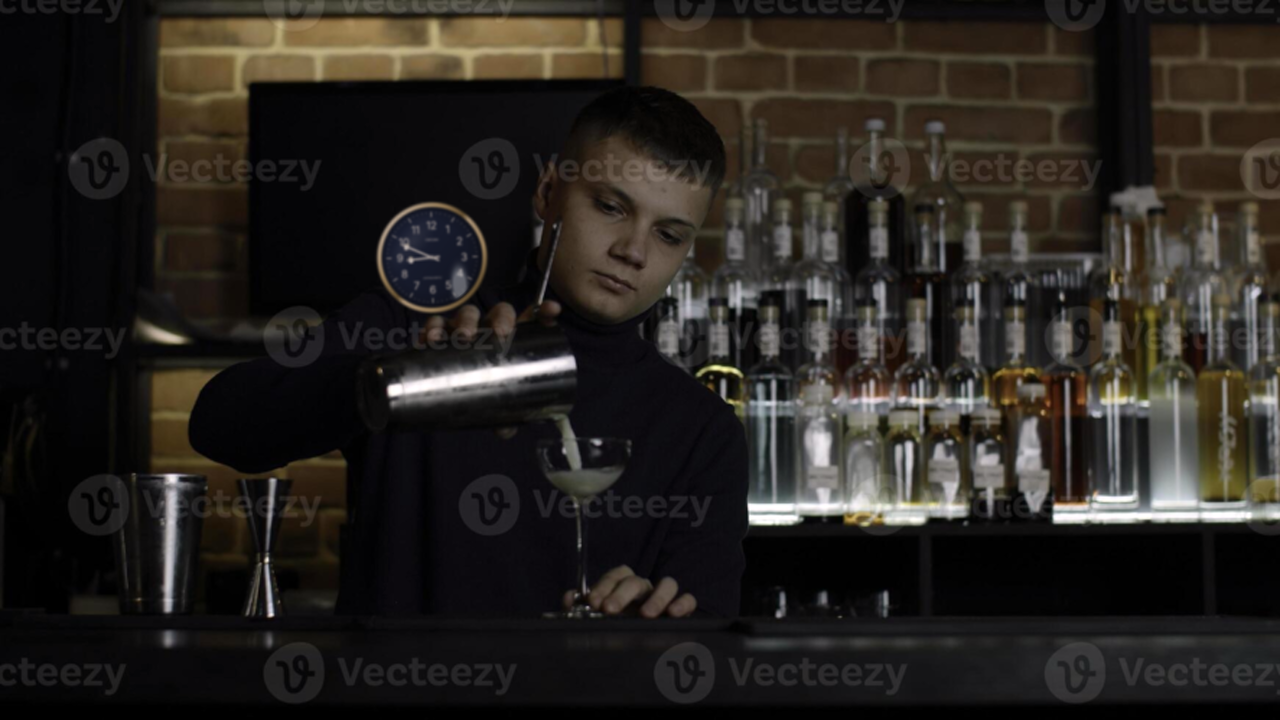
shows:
8,49
